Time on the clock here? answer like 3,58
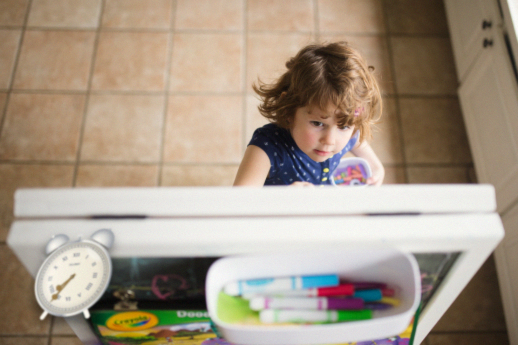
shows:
7,36
